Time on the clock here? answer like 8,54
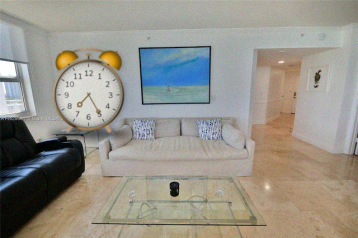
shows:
7,25
